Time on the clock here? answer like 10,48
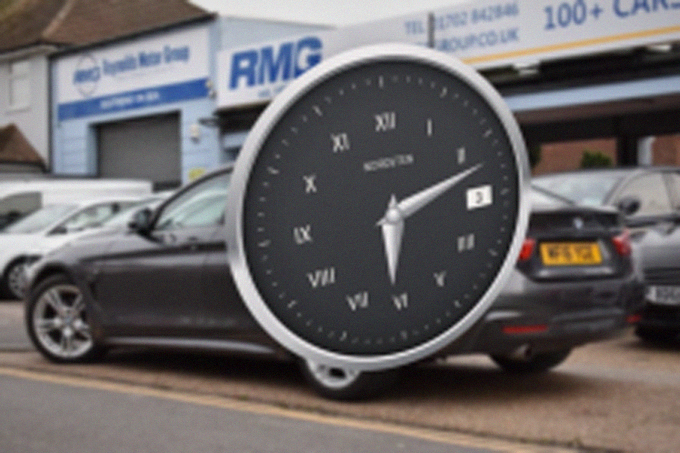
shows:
6,12
